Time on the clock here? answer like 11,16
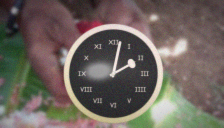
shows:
2,02
